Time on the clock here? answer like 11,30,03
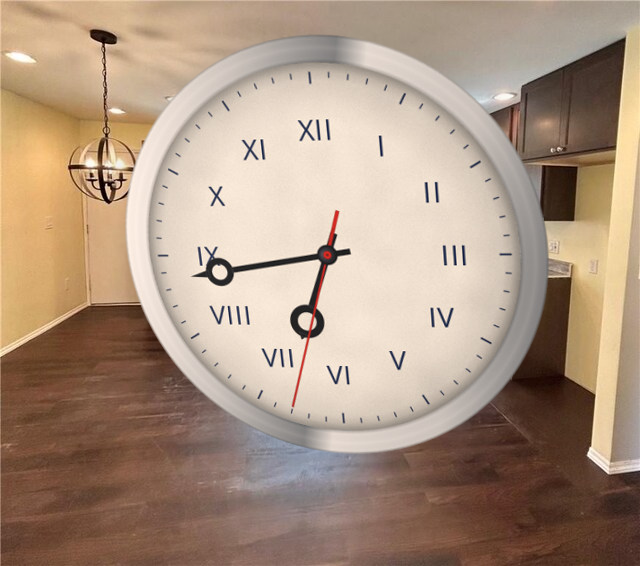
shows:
6,43,33
